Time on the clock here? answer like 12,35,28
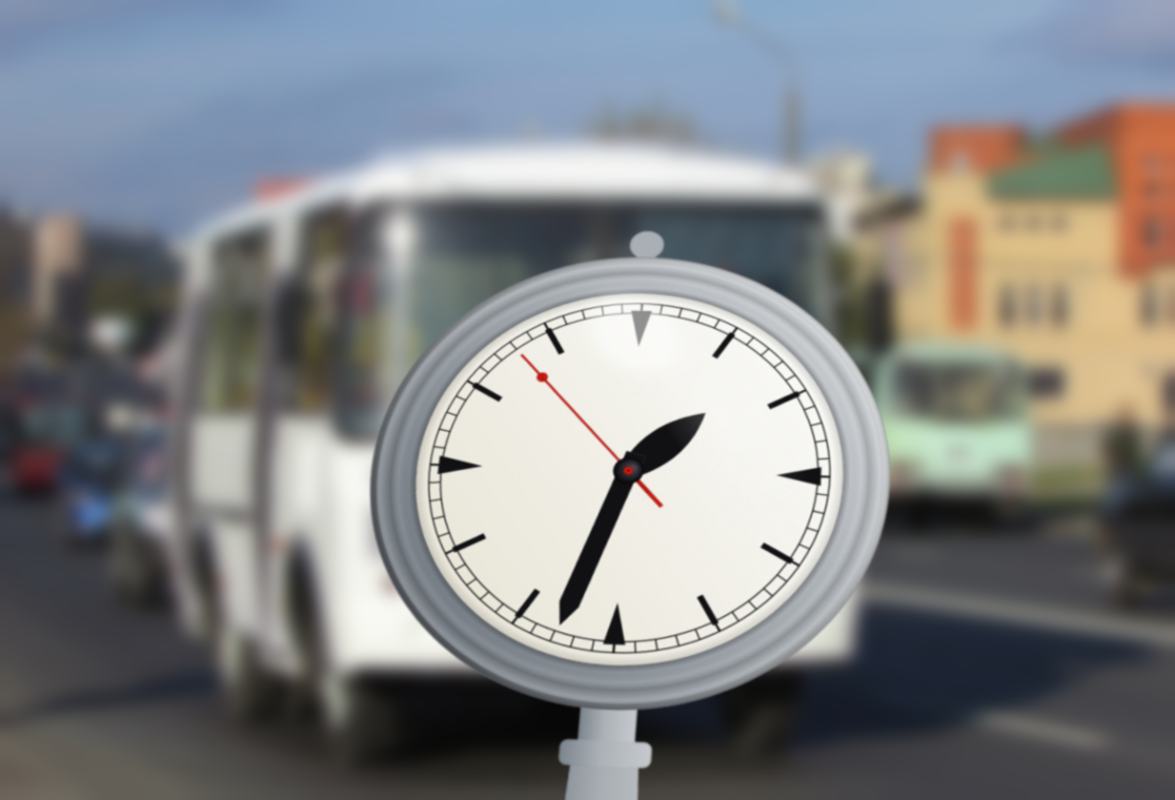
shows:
1,32,53
